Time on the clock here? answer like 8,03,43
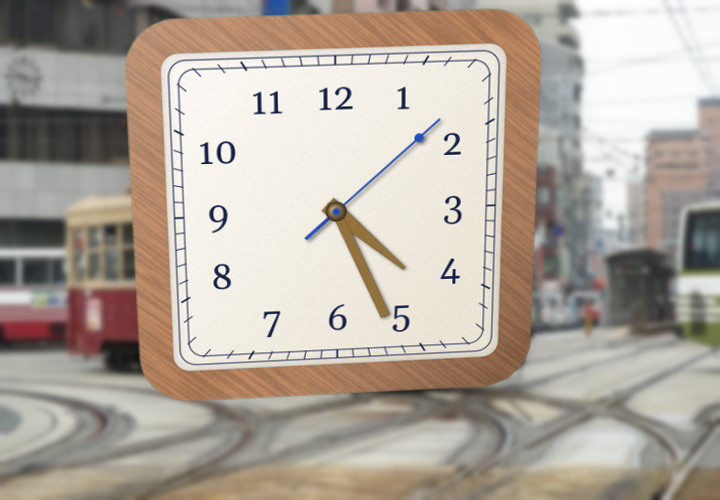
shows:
4,26,08
